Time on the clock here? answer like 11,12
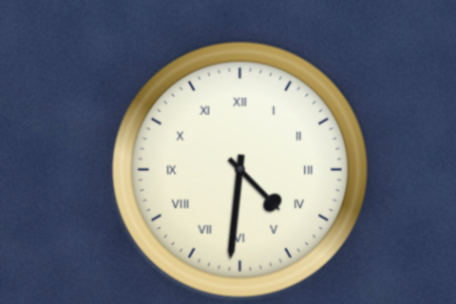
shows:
4,31
